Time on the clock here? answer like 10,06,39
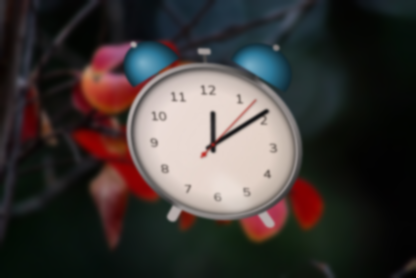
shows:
12,09,07
